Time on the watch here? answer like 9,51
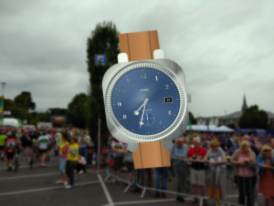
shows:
7,33
